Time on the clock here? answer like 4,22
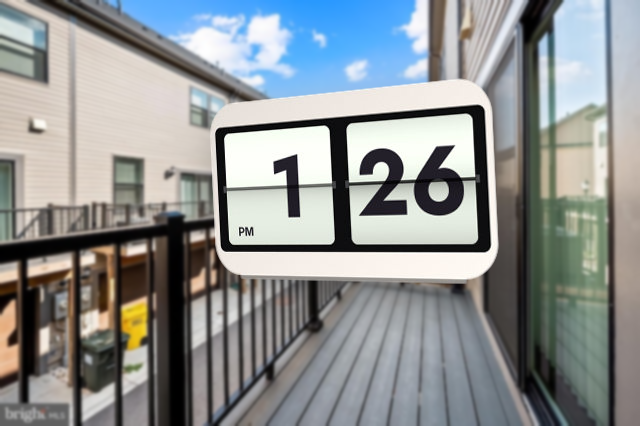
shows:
1,26
